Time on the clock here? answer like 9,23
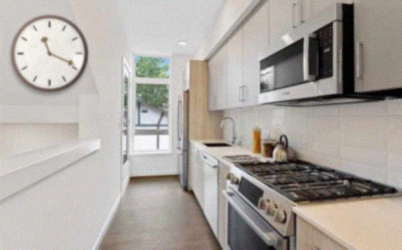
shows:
11,19
